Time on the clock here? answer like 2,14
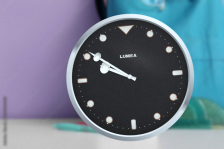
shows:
9,51
